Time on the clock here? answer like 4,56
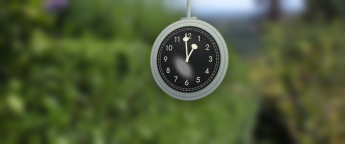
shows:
12,59
